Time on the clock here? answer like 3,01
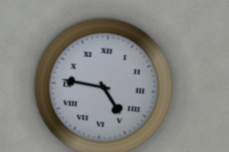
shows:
4,46
